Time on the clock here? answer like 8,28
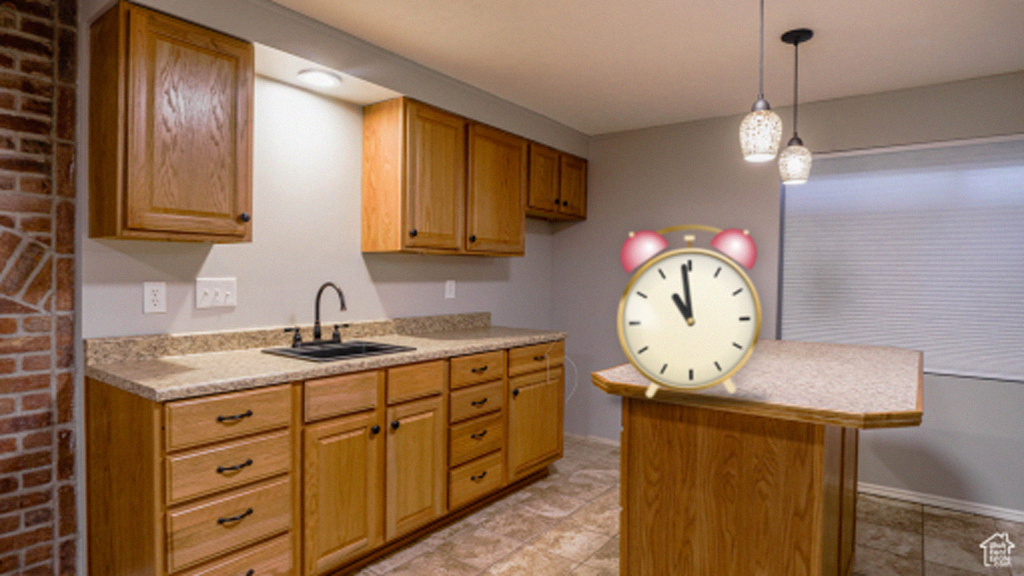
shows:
10,59
